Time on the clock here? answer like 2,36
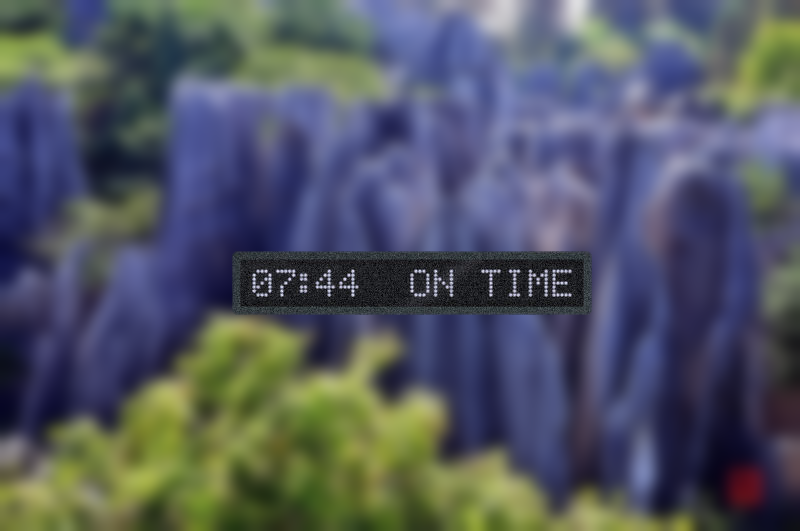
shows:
7,44
